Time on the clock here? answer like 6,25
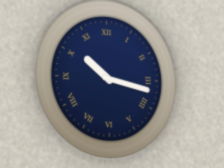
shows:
10,17
